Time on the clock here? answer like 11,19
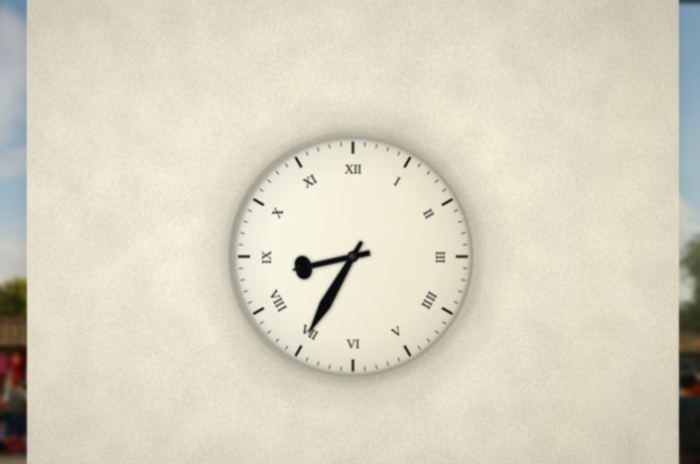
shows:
8,35
